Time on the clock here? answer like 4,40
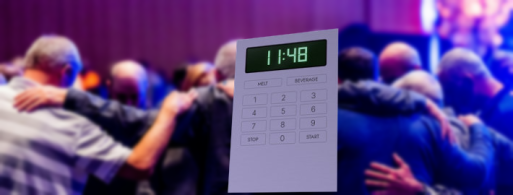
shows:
11,48
